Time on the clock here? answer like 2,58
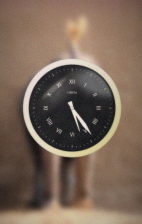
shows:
5,24
